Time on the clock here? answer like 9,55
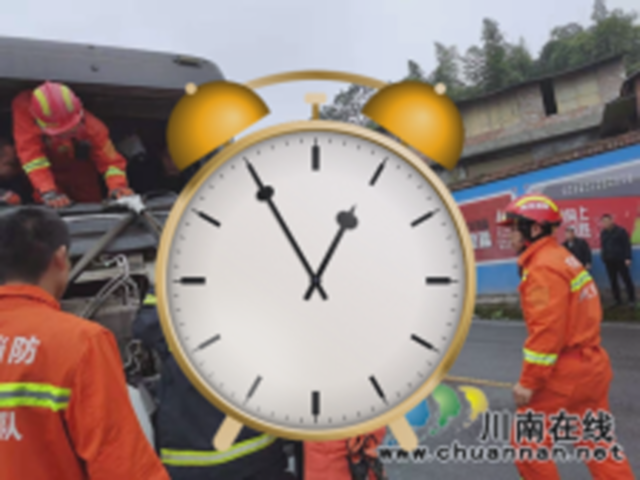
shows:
12,55
